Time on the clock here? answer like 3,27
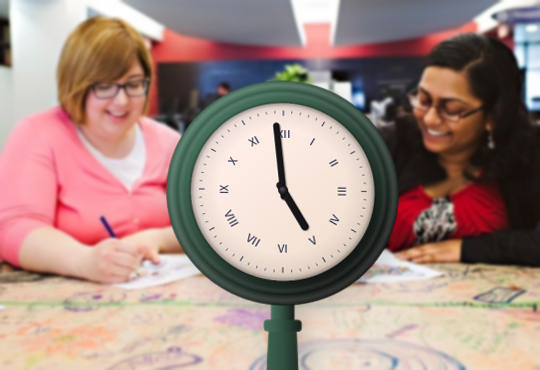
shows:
4,59
